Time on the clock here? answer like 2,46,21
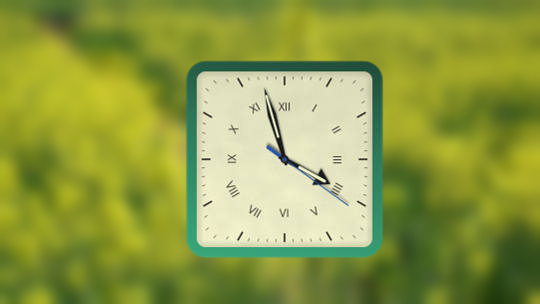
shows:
3,57,21
